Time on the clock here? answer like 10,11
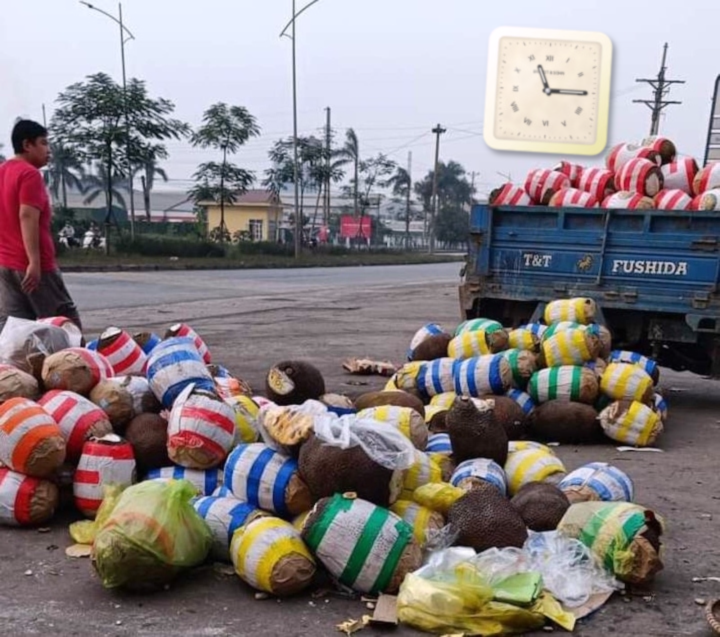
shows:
11,15
